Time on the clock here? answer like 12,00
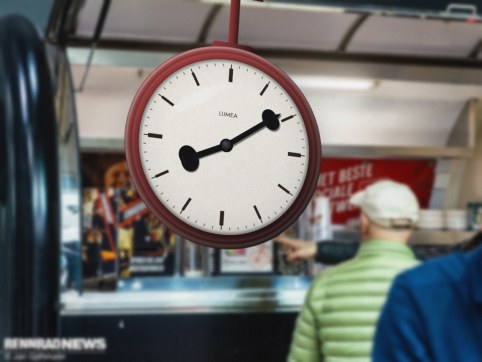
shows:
8,09
